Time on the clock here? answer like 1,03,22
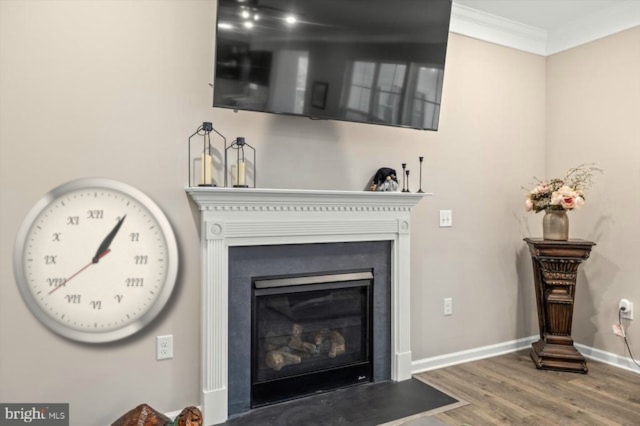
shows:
1,05,39
